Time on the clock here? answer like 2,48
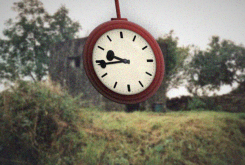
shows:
9,44
